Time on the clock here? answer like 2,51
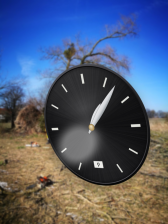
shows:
1,07
